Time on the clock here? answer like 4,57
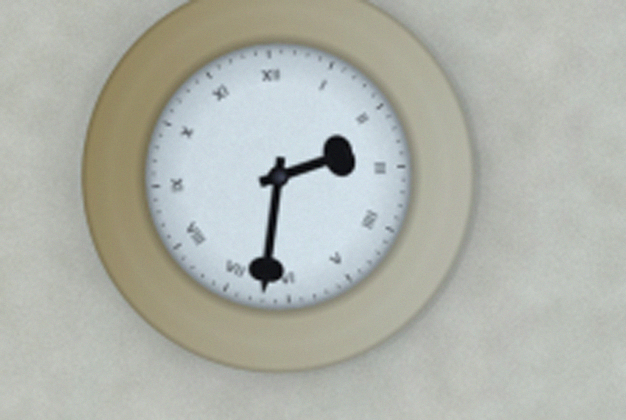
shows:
2,32
